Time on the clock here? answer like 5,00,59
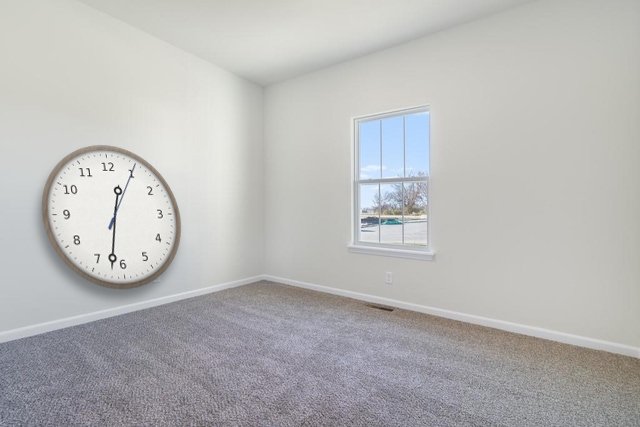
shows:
12,32,05
